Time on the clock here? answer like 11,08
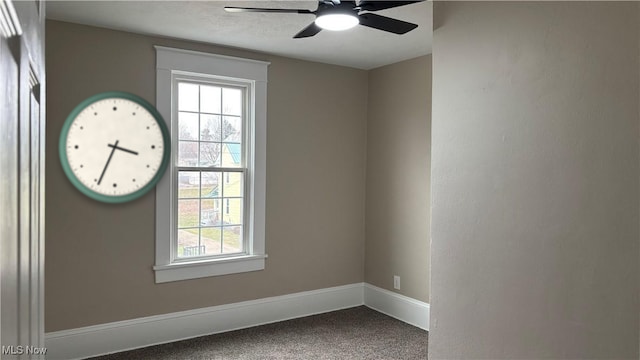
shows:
3,34
